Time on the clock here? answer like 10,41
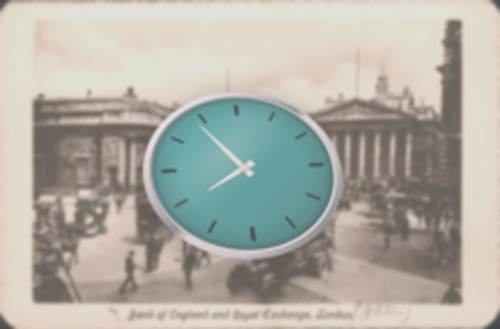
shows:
7,54
